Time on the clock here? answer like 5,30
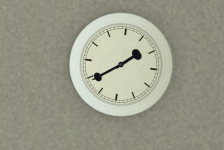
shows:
1,39
